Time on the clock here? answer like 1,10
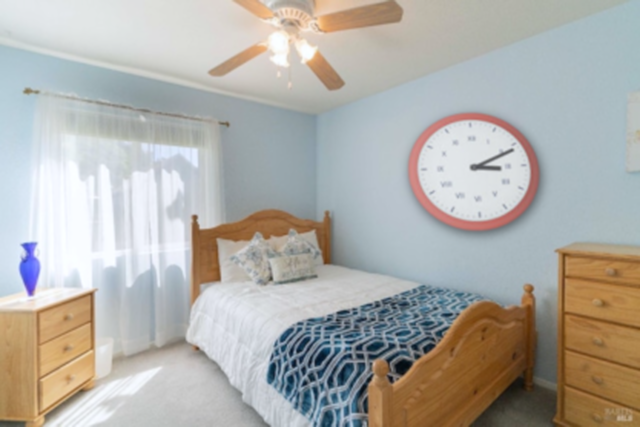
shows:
3,11
